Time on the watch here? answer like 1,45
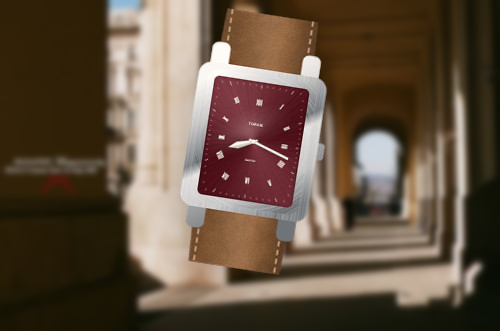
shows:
8,18
